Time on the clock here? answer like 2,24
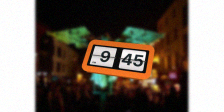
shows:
9,45
